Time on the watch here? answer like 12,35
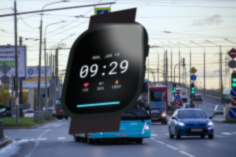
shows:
9,29
